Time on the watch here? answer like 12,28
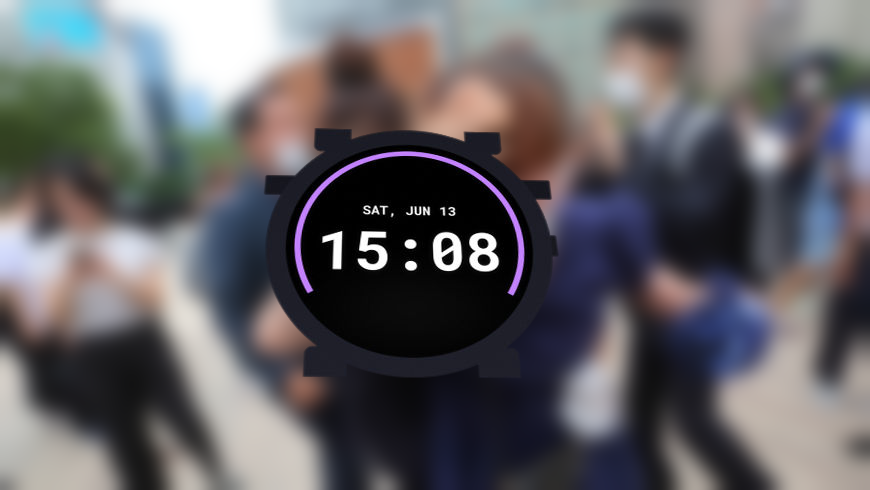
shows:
15,08
